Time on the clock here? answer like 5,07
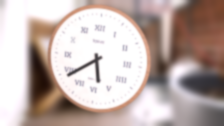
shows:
5,39
